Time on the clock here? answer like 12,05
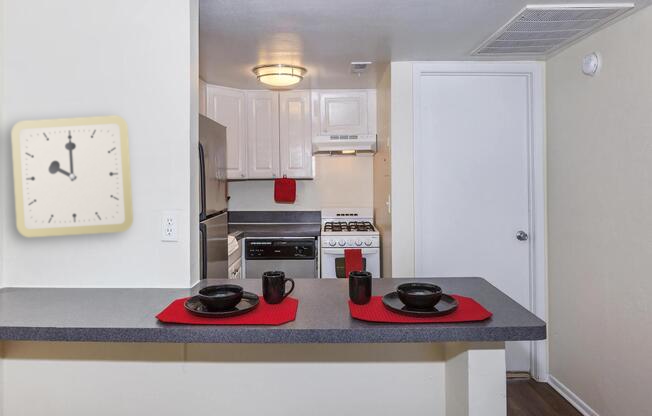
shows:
10,00
